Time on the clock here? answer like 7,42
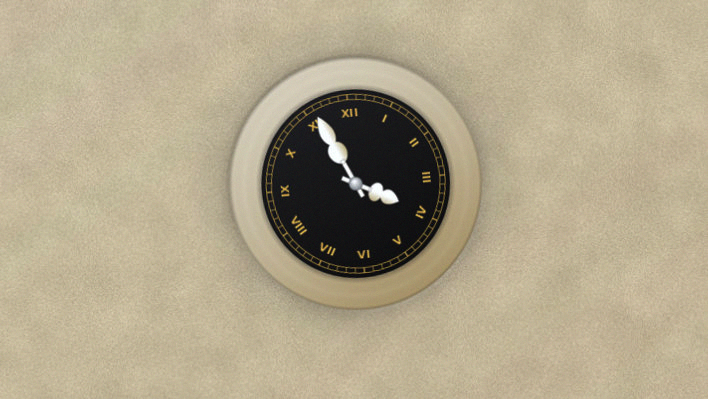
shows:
3,56
